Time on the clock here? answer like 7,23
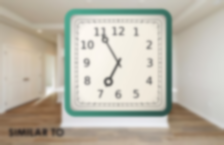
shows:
6,55
